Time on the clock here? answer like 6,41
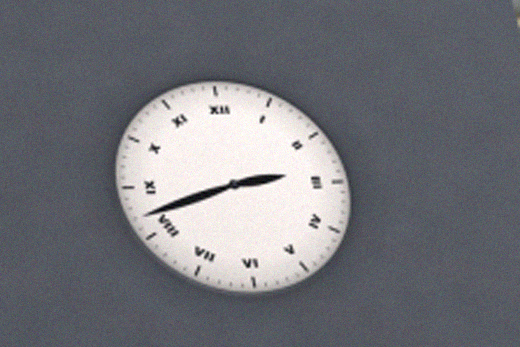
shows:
2,42
